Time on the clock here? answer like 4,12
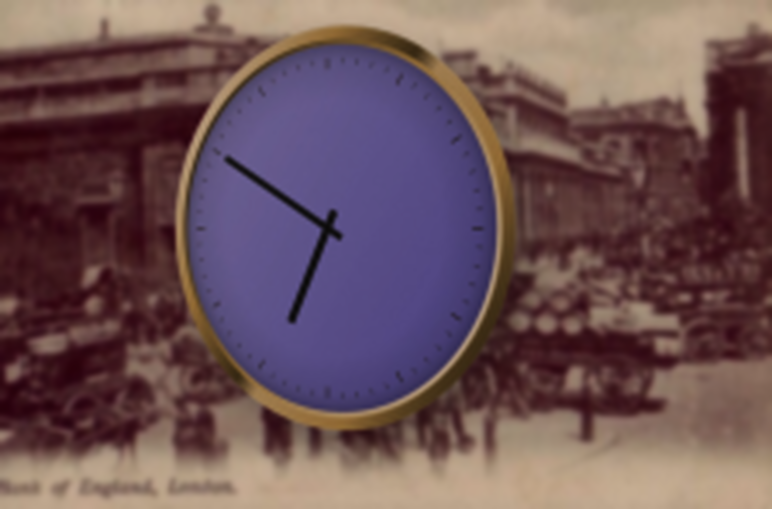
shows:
6,50
